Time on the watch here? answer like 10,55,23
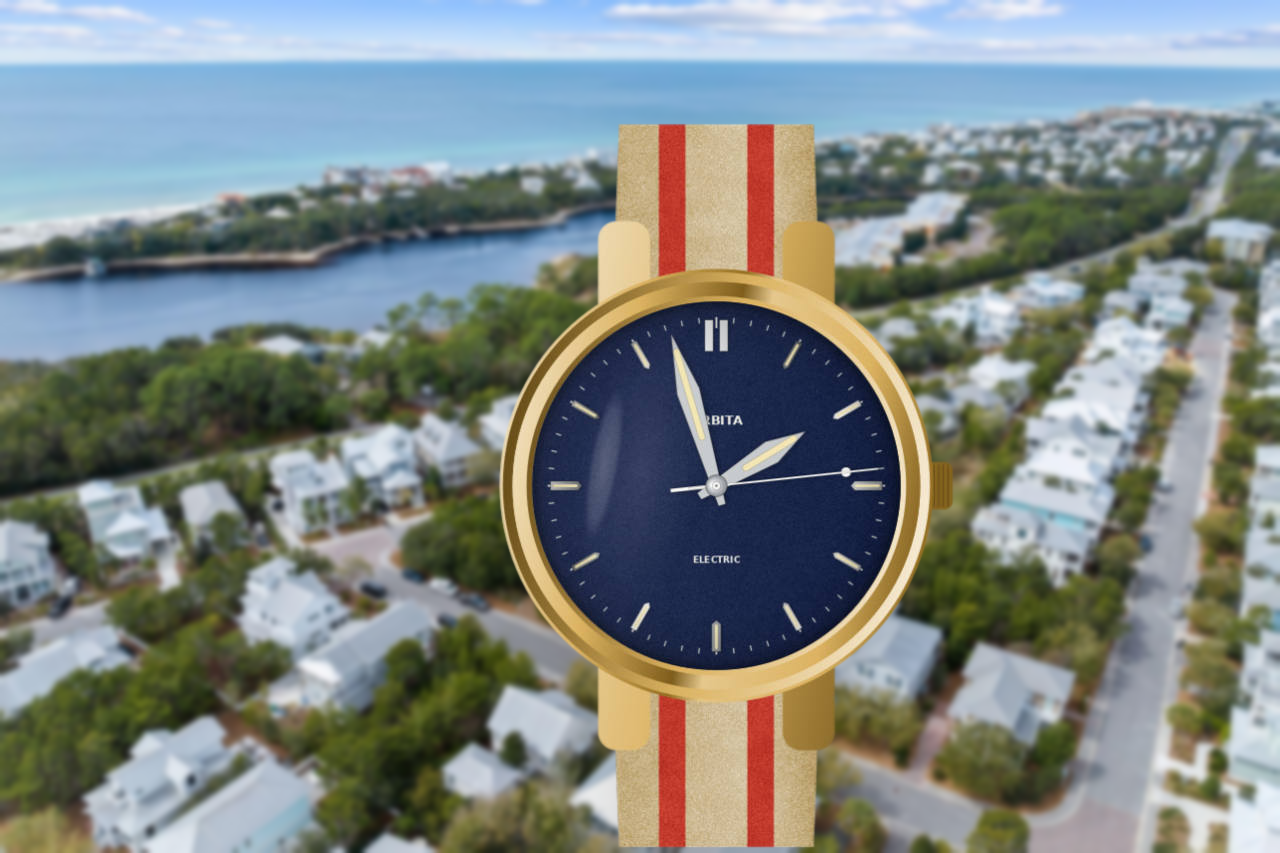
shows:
1,57,14
